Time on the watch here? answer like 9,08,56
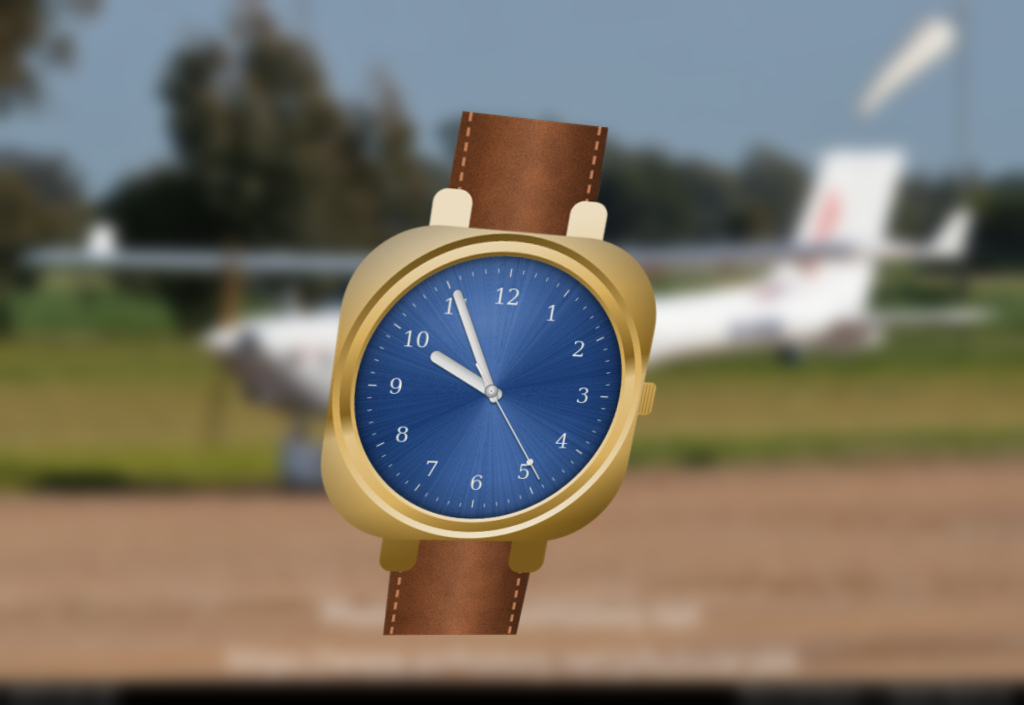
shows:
9,55,24
